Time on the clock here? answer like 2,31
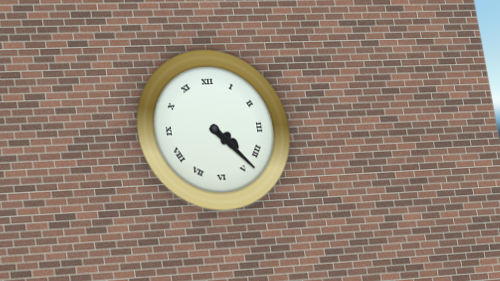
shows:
4,23
